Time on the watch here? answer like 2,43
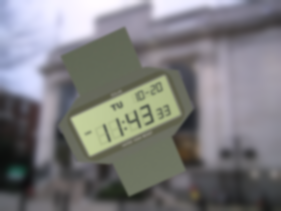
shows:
11,43
